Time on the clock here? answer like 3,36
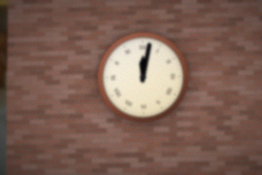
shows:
12,02
